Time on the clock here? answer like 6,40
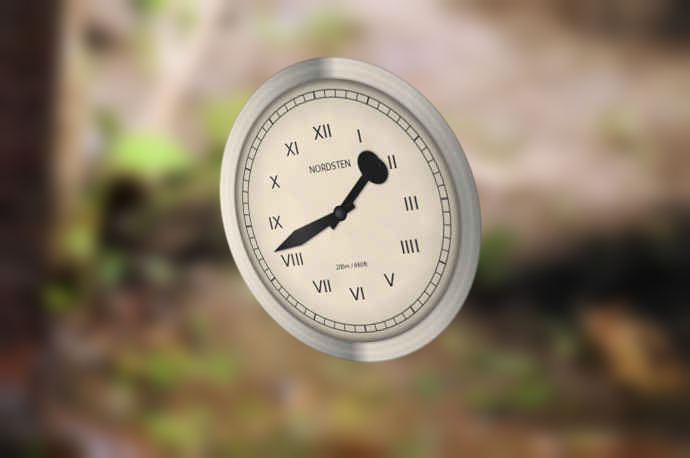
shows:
1,42
